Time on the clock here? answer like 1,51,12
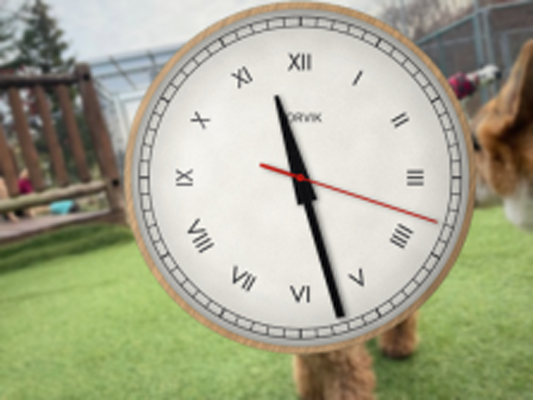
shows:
11,27,18
